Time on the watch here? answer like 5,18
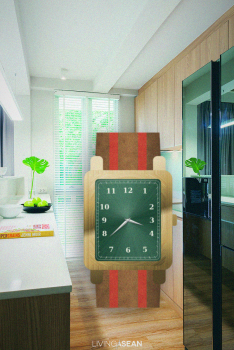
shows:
3,38
